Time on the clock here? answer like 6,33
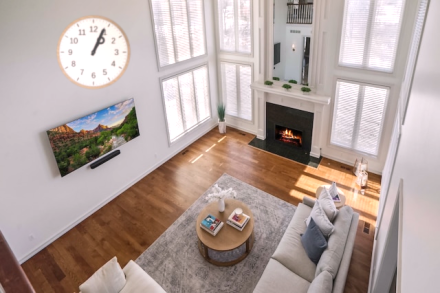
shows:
1,04
